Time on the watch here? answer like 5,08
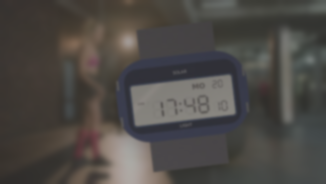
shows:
17,48
